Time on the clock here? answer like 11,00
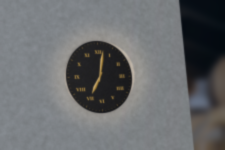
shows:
7,02
